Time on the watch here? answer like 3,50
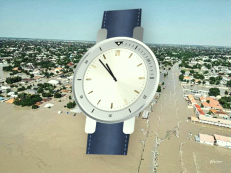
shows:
10,53
